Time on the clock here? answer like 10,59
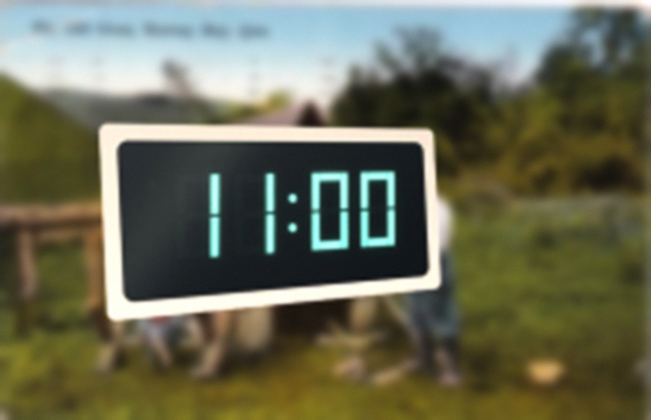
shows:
11,00
